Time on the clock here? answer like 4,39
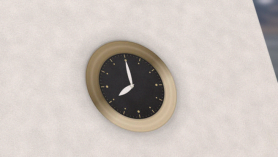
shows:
8,00
